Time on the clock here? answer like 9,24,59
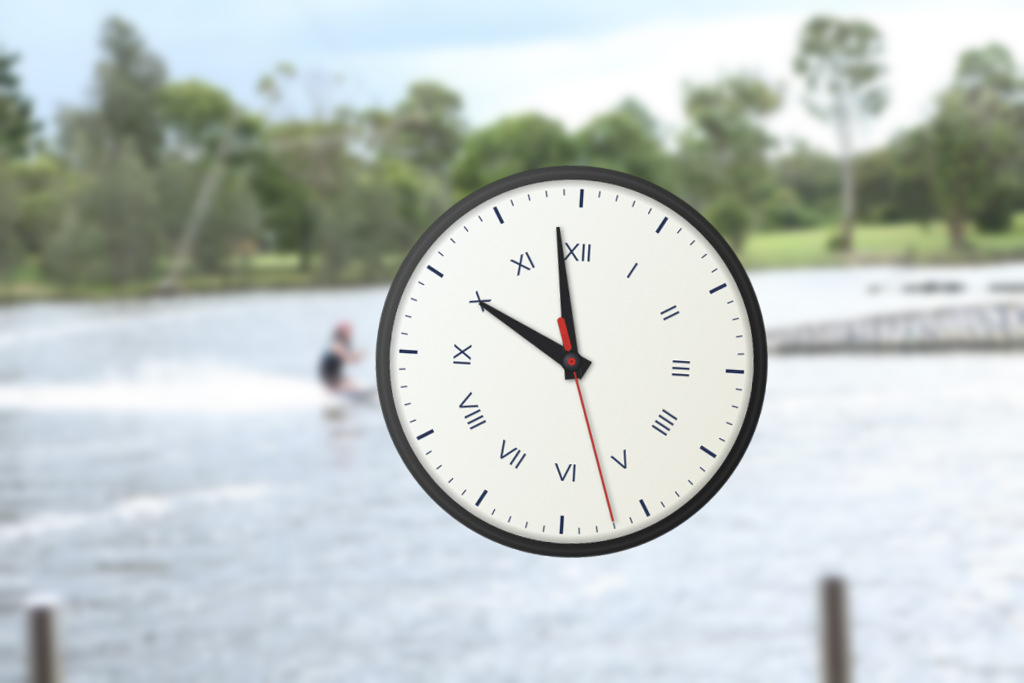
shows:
9,58,27
